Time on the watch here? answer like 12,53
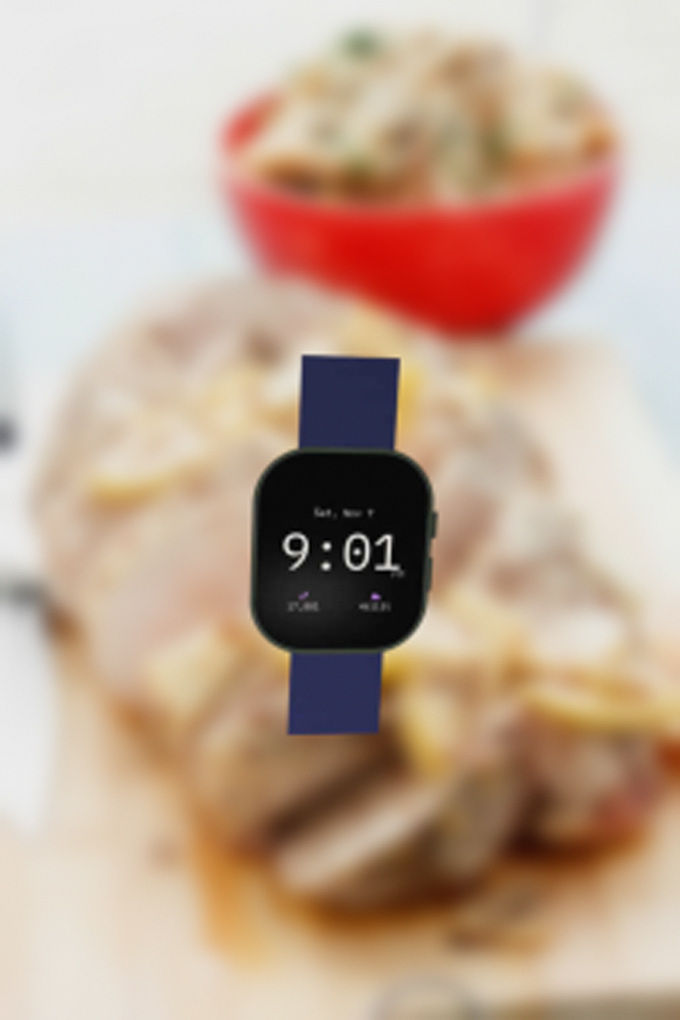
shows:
9,01
